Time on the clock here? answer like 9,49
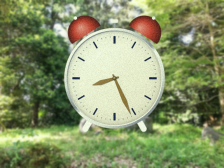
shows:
8,26
